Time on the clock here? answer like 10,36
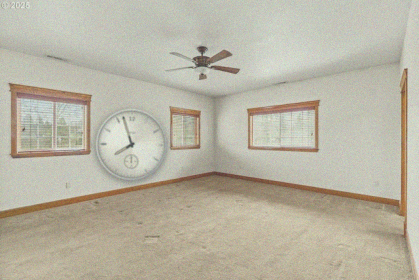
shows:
7,57
